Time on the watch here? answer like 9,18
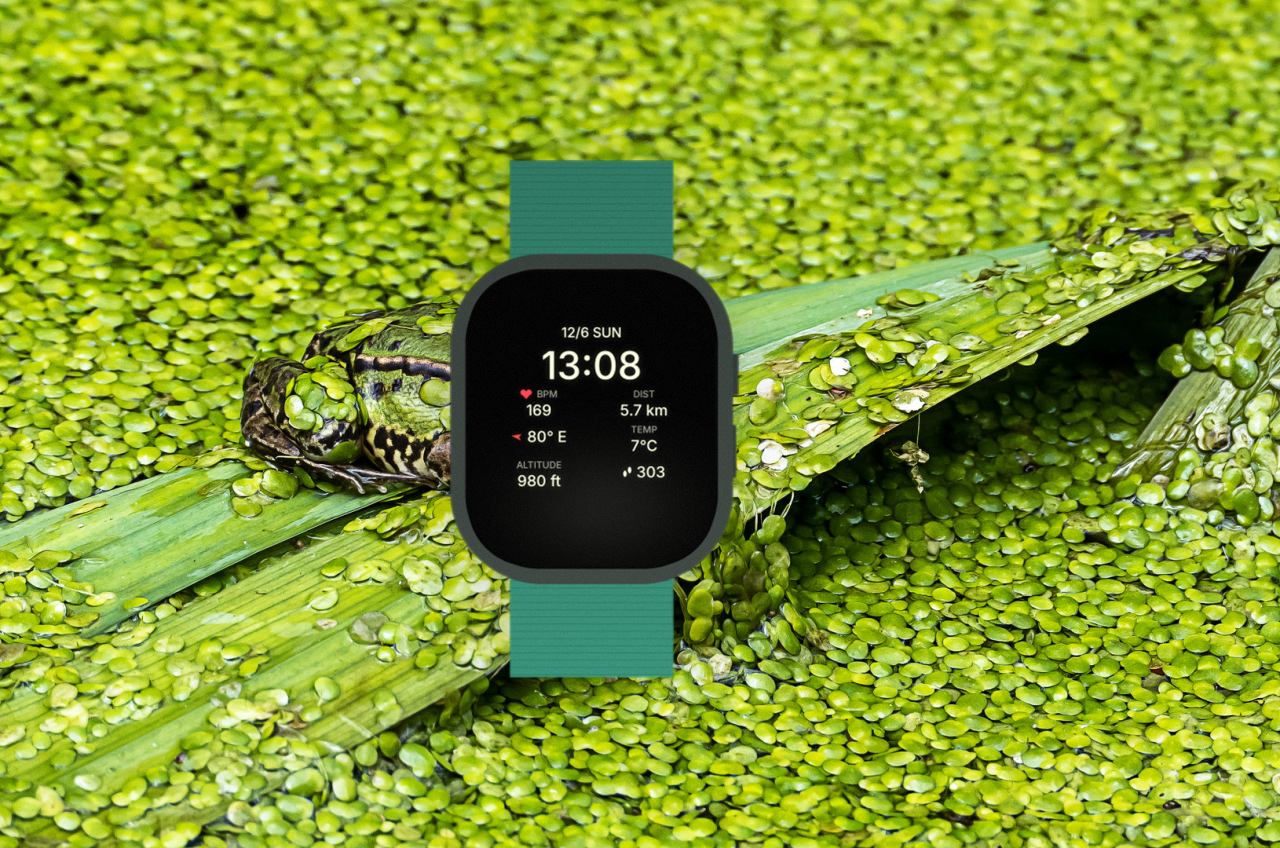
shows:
13,08
